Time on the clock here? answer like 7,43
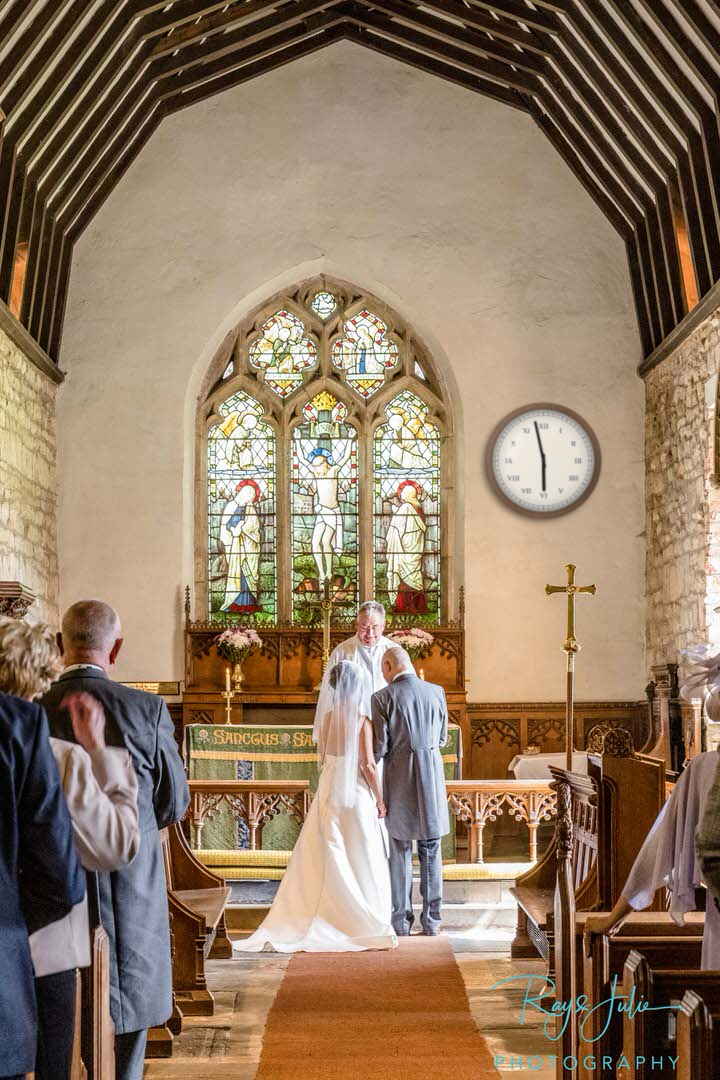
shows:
5,58
